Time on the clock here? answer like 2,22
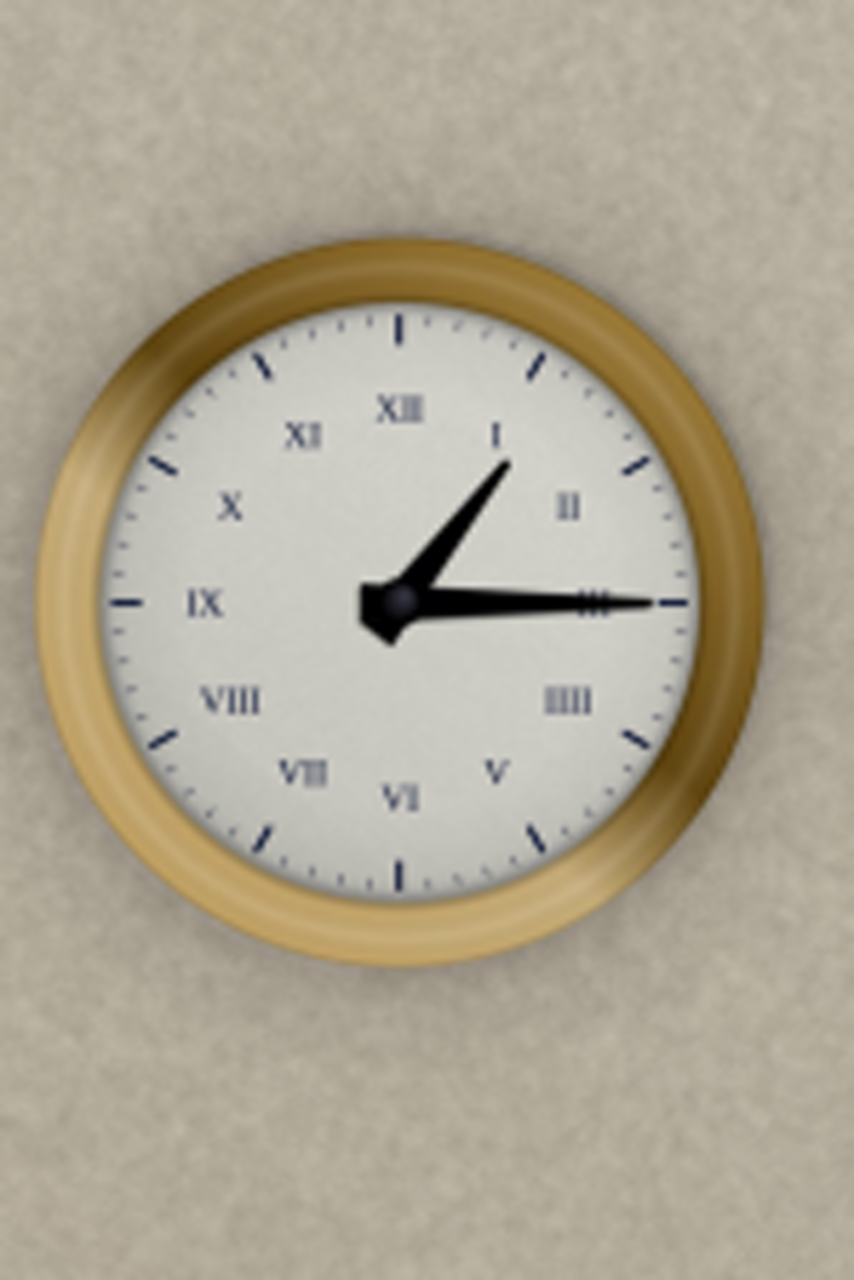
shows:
1,15
